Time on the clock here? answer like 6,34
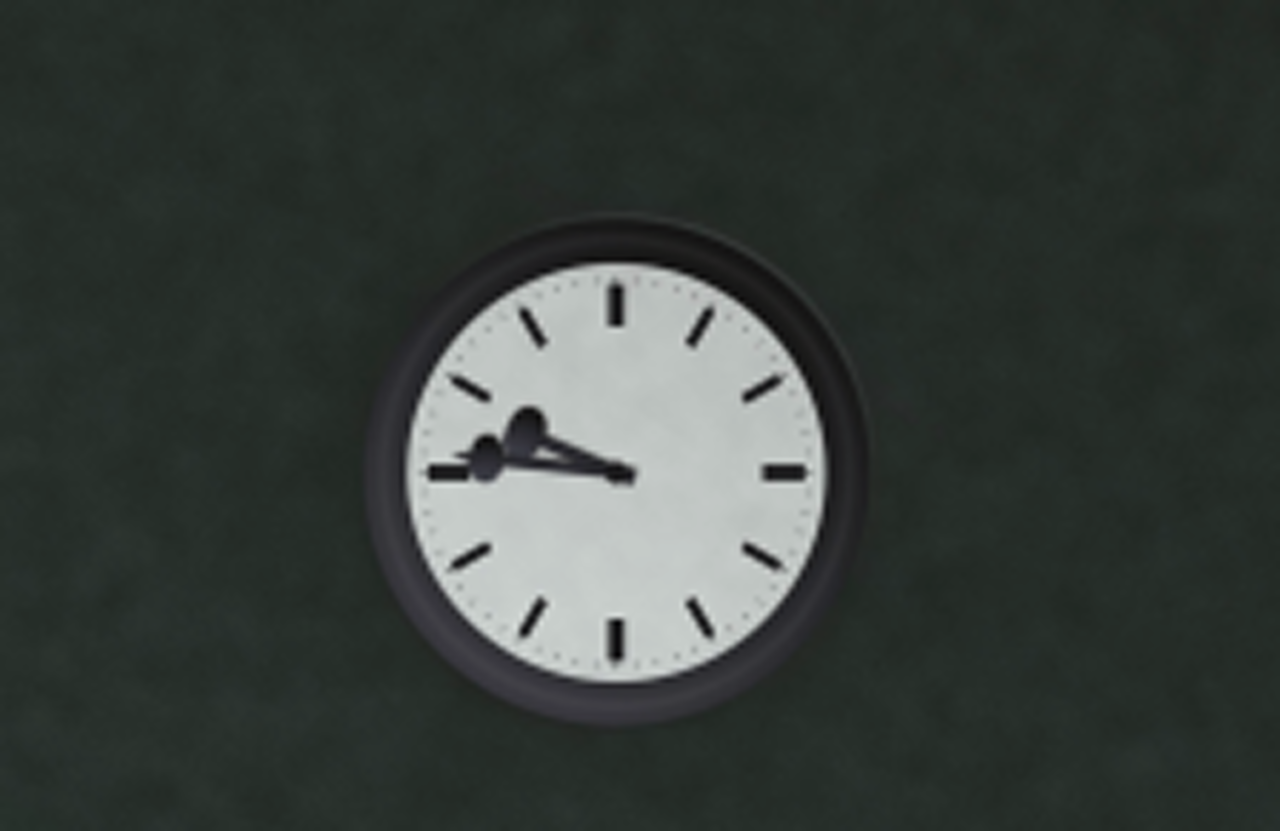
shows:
9,46
